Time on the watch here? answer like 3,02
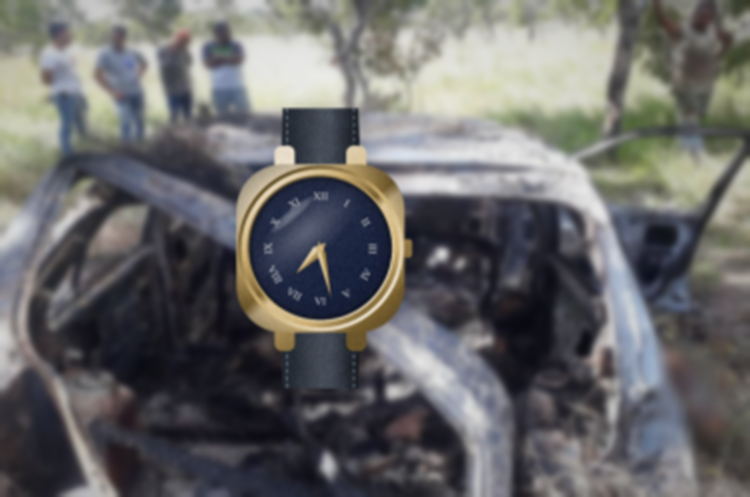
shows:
7,28
